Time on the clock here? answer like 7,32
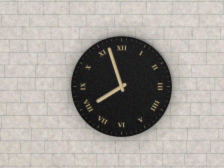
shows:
7,57
